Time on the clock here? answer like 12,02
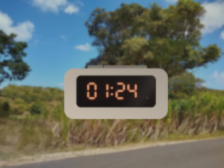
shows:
1,24
